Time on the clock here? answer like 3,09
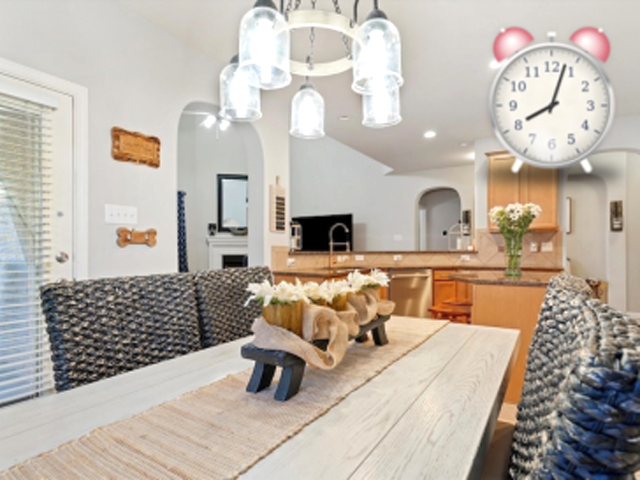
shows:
8,03
